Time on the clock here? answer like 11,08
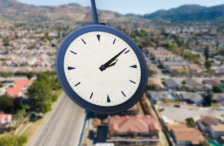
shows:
2,09
